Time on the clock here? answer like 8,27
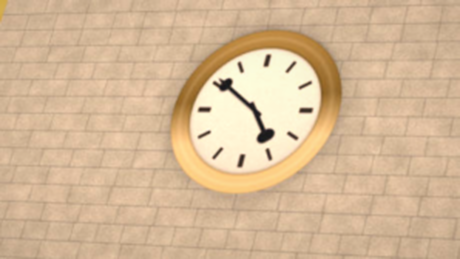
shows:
4,51
